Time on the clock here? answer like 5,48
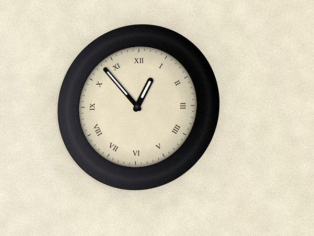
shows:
12,53
